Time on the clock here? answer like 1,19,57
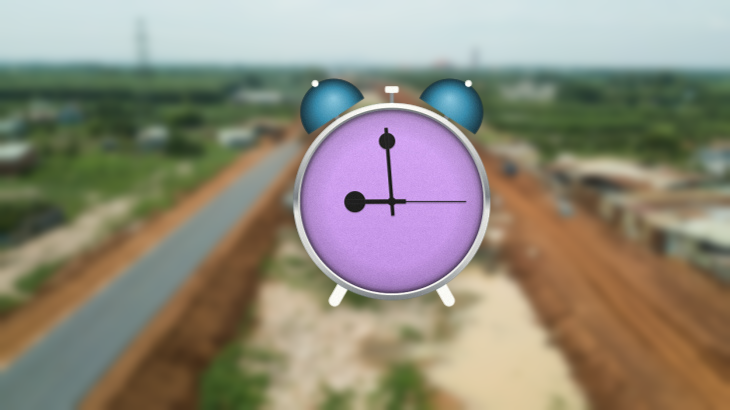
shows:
8,59,15
